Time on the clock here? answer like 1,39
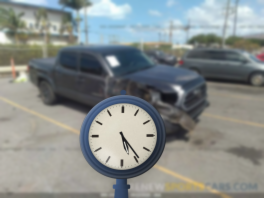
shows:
5,24
